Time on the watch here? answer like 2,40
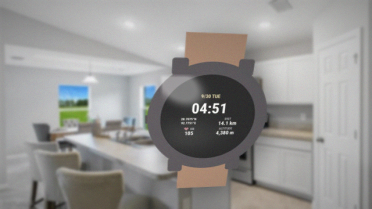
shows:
4,51
